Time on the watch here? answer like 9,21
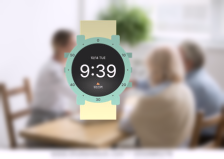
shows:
9,39
